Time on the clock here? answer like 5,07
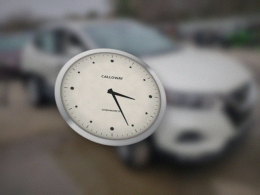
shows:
3,26
